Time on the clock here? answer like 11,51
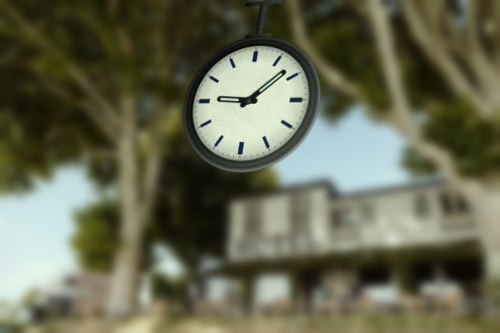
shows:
9,08
